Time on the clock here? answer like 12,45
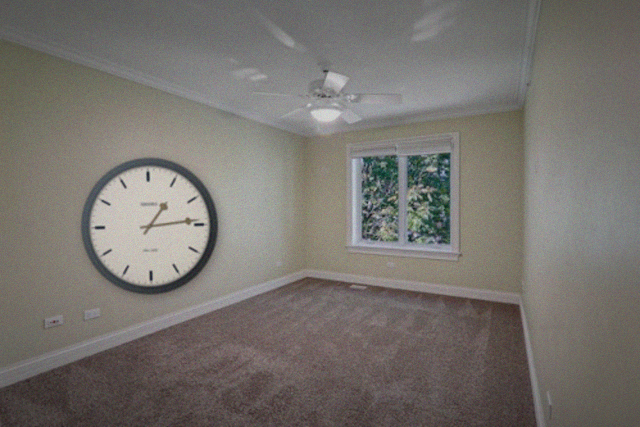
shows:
1,14
